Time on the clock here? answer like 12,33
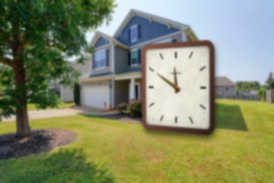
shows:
11,50
